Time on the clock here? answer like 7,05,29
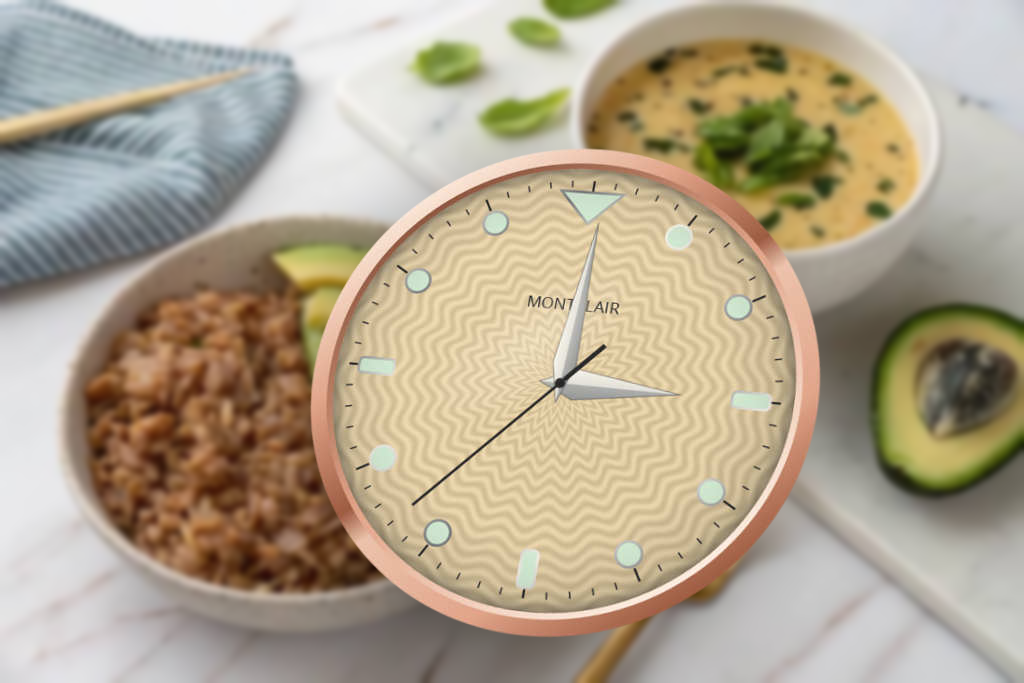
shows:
3,00,37
